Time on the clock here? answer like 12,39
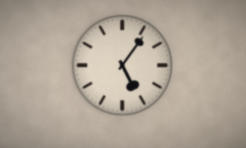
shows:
5,06
